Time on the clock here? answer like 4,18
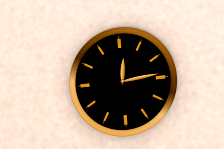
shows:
12,14
